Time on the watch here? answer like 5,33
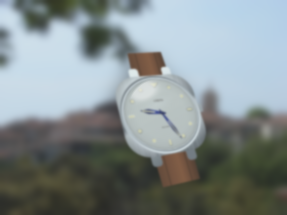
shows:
9,26
